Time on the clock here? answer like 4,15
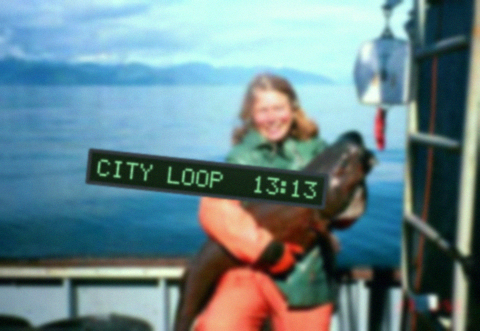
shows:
13,13
